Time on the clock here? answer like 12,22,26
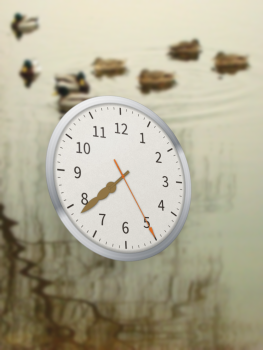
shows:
7,38,25
